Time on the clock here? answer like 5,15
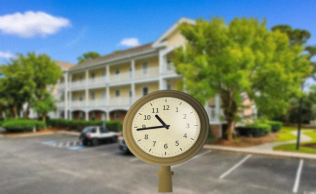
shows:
10,44
